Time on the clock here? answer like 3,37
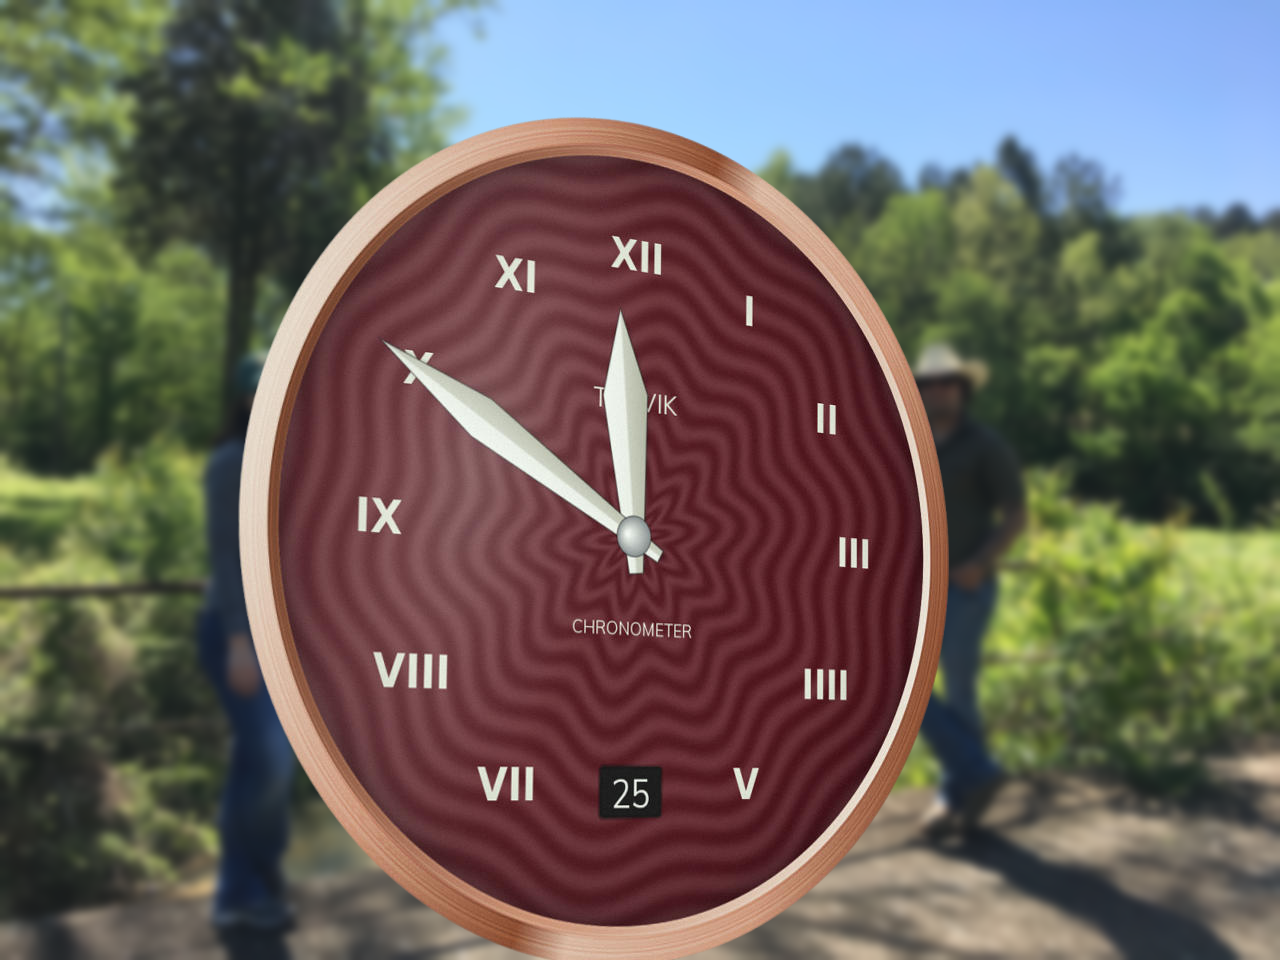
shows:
11,50
